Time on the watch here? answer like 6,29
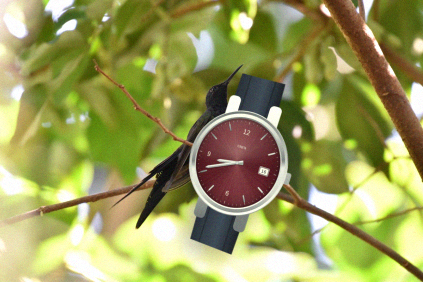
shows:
8,41
